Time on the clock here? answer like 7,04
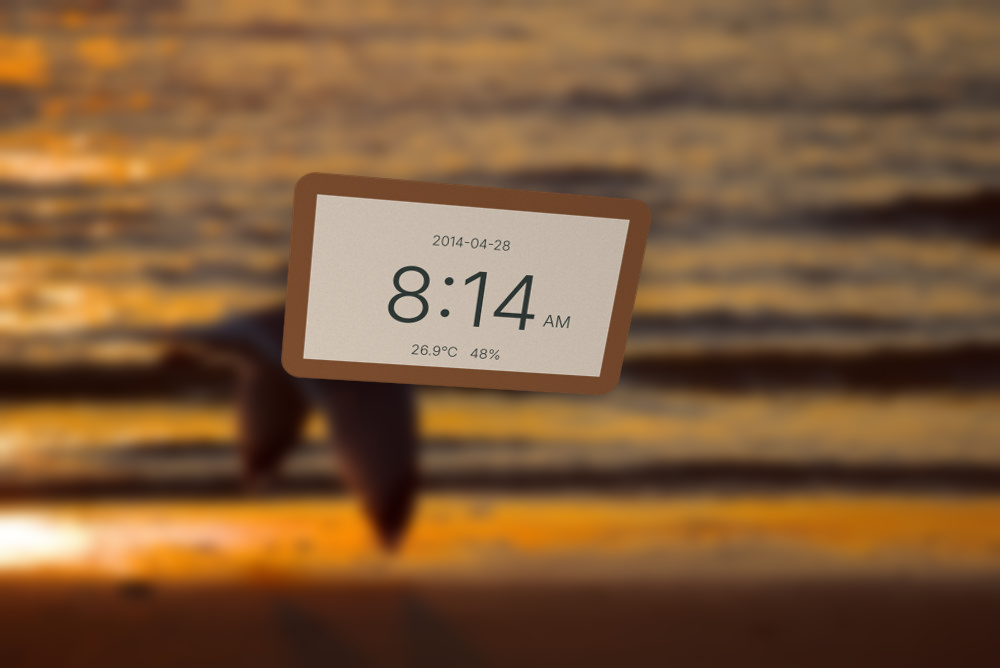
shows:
8,14
